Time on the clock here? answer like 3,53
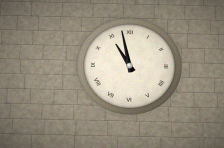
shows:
10,58
